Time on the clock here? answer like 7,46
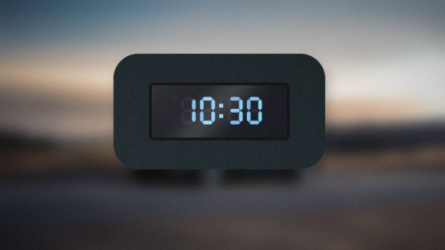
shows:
10,30
